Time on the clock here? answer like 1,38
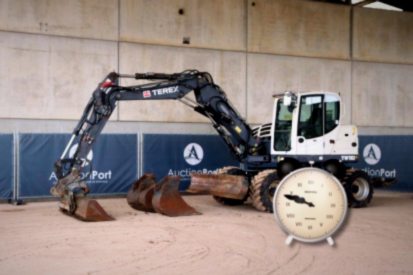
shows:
9,48
